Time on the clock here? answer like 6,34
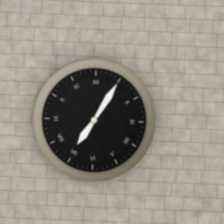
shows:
7,05
